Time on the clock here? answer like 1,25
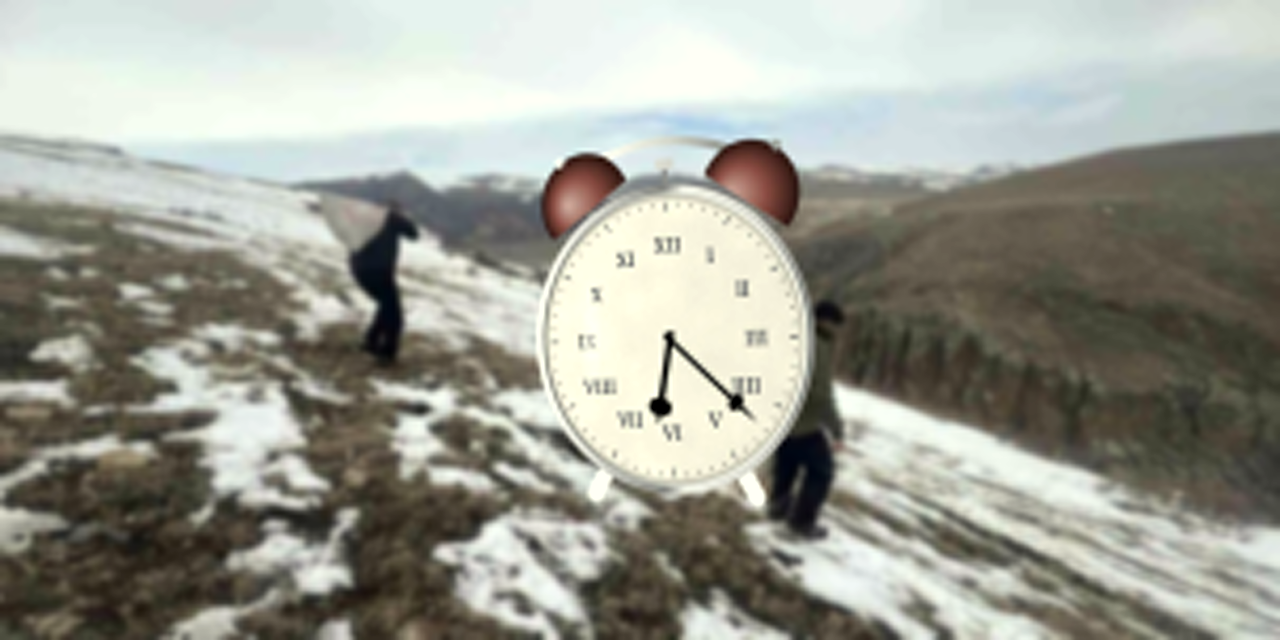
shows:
6,22
